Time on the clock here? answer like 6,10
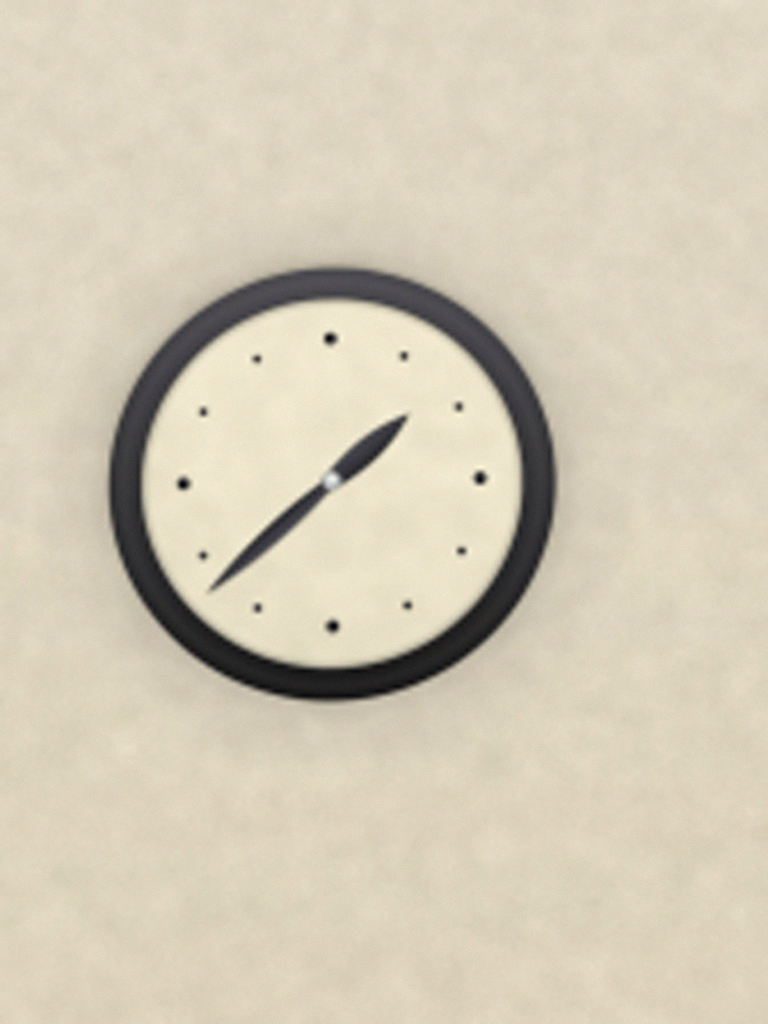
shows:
1,38
